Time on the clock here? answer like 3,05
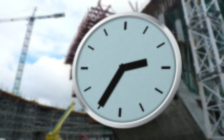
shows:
2,35
